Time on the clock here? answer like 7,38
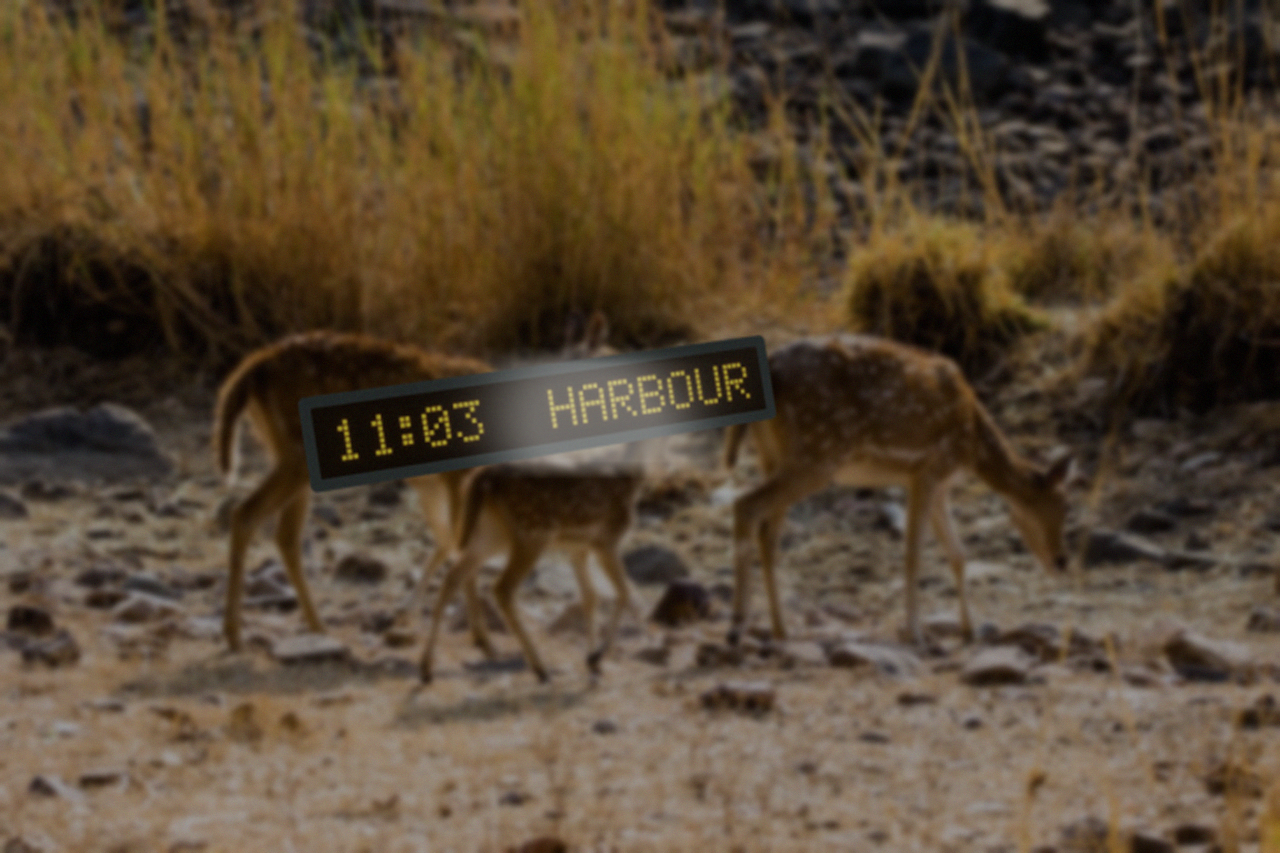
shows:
11,03
